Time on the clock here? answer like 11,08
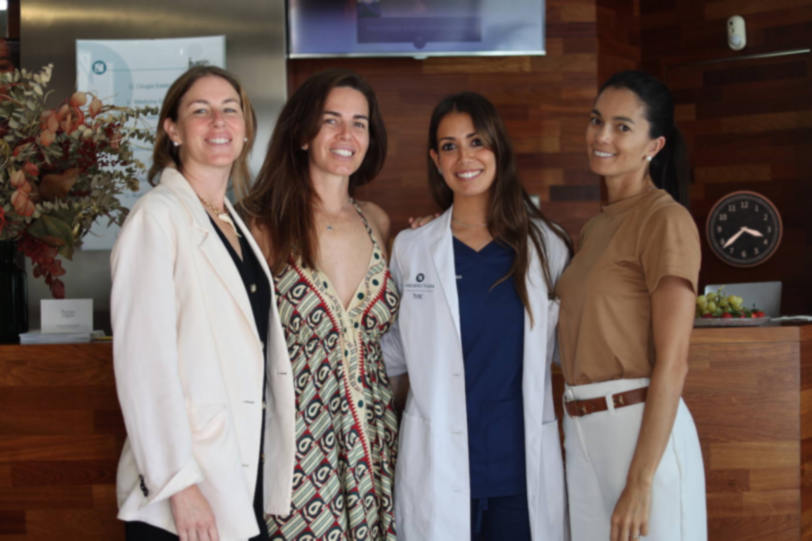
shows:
3,38
